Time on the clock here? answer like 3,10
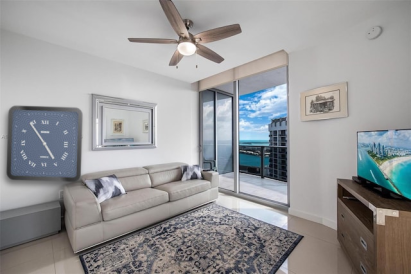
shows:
4,54
